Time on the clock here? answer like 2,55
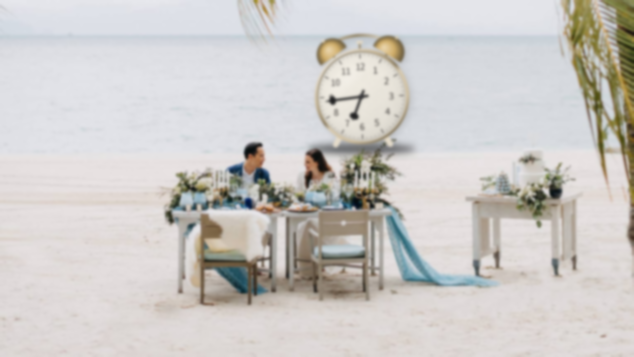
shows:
6,44
